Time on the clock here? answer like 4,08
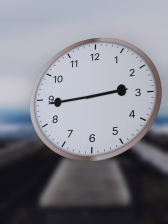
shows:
2,44
